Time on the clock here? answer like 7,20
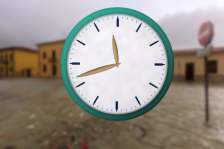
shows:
11,42
